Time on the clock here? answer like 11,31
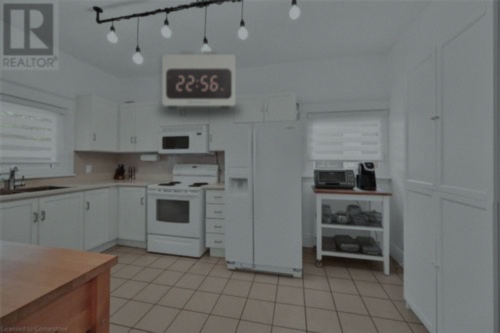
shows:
22,56
